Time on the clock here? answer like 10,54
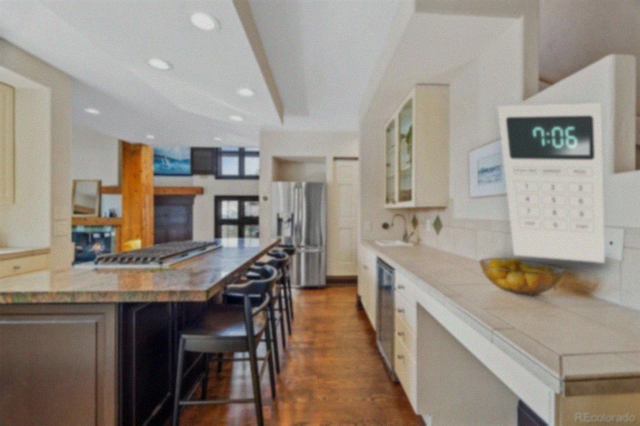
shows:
7,06
